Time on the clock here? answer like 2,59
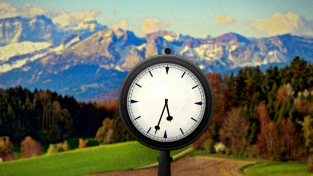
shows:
5,33
